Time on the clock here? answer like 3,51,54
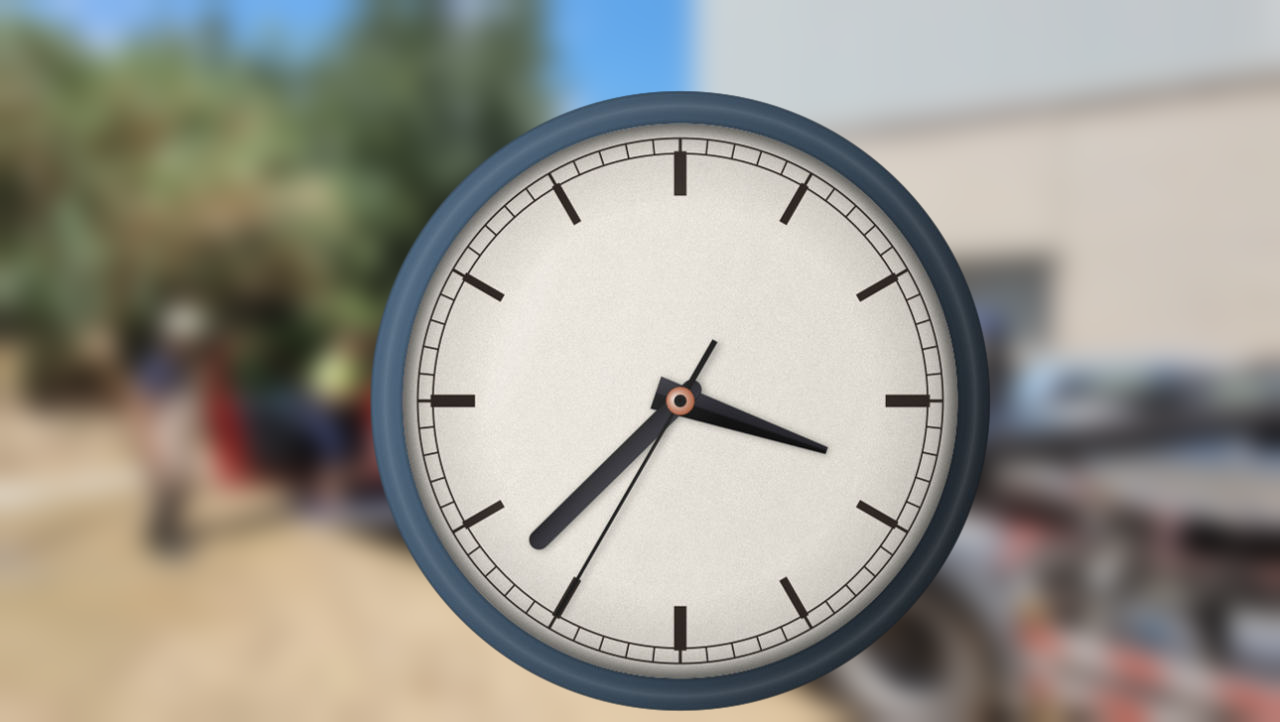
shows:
3,37,35
